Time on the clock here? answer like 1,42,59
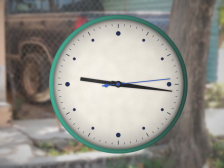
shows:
9,16,14
